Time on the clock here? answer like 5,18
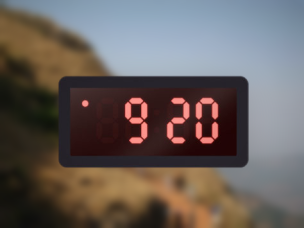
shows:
9,20
